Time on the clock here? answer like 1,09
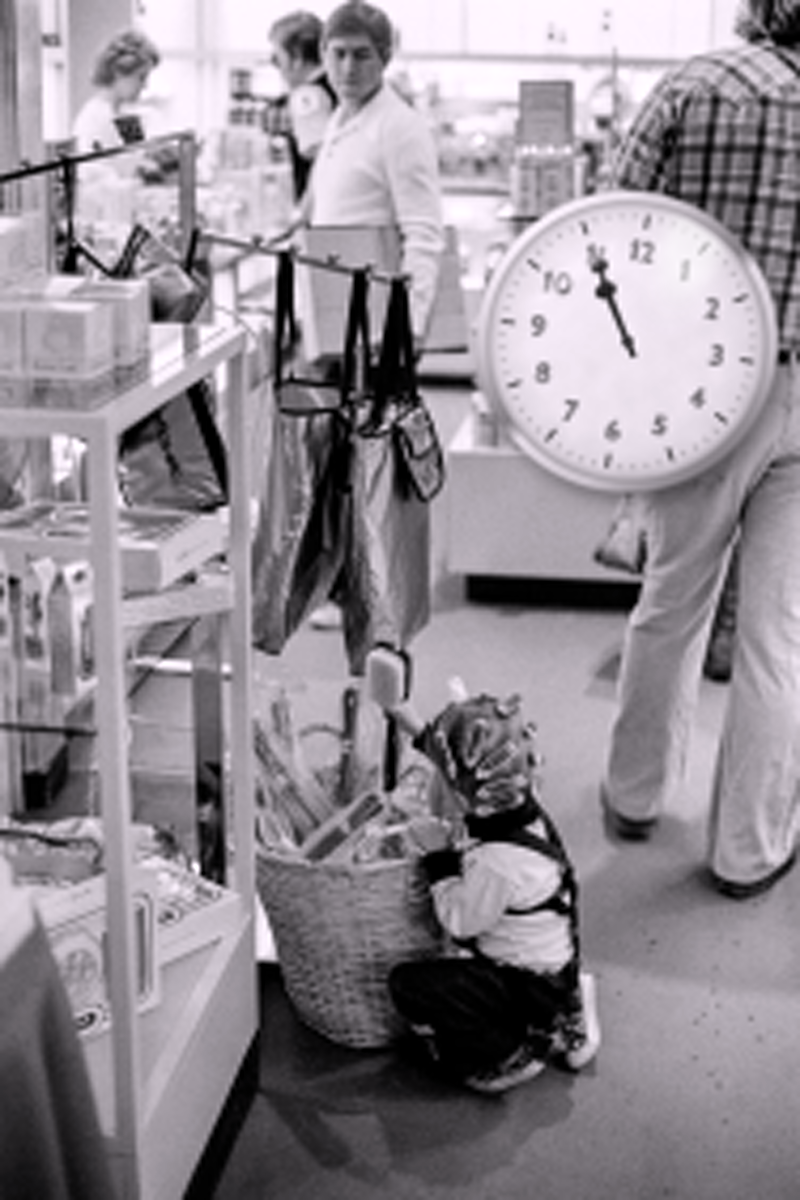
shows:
10,55
